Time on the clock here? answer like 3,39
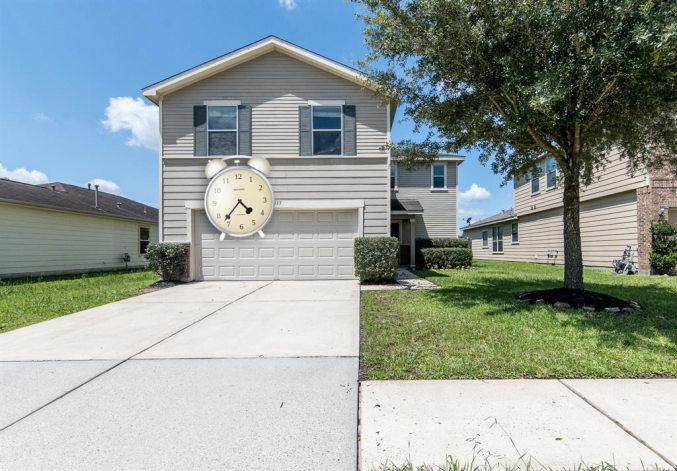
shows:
4,37
